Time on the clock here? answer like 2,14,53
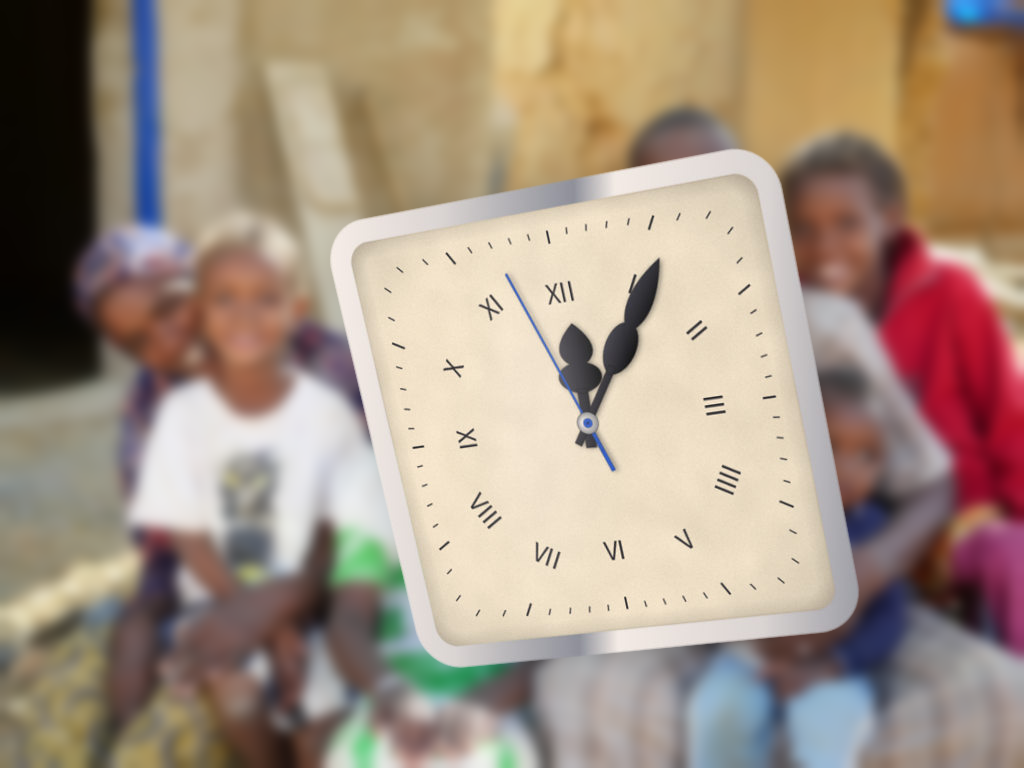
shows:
12,05,57
